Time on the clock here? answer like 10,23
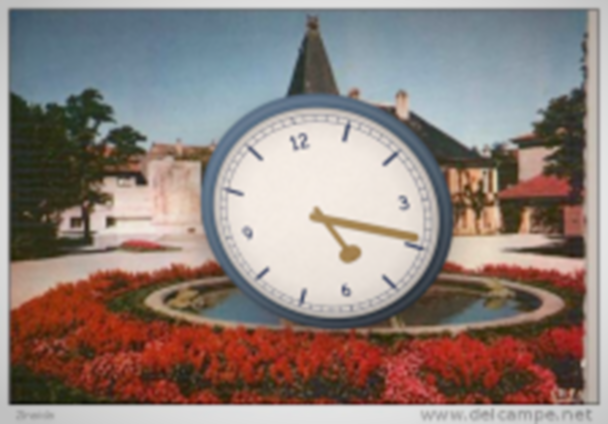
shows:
5,19
